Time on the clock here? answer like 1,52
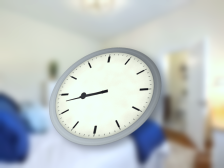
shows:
8,43
